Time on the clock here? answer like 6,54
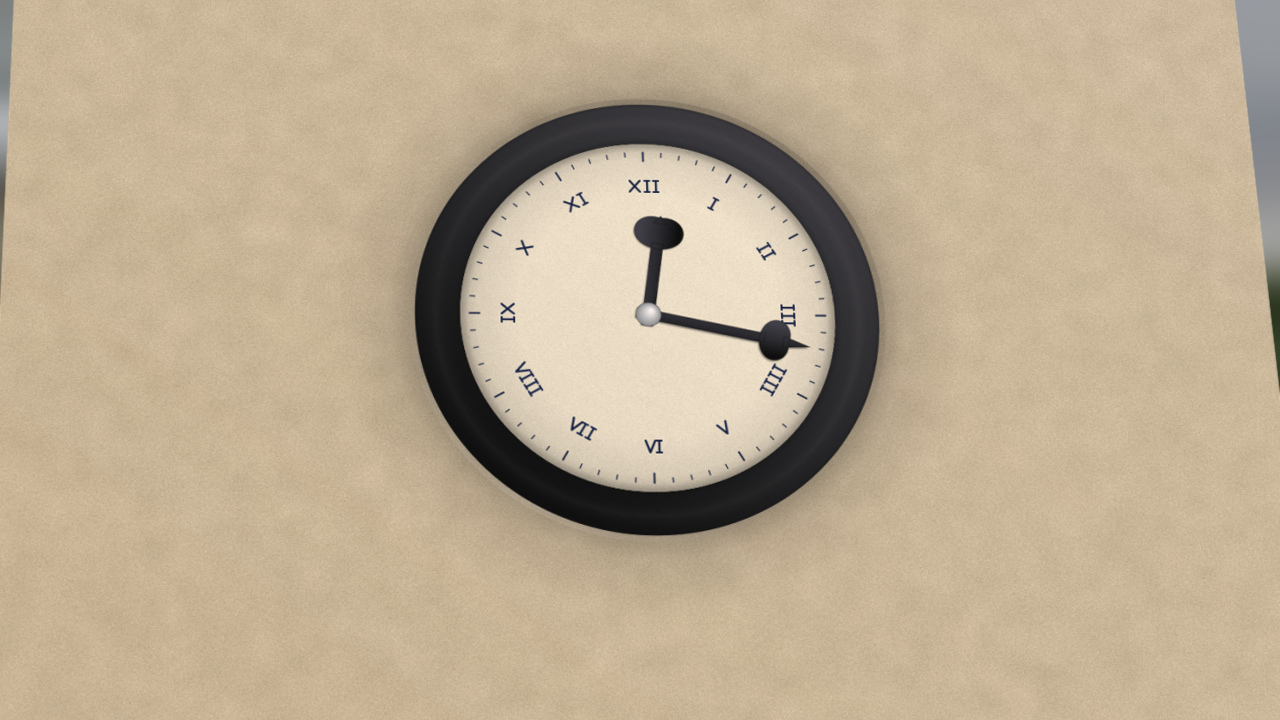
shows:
12,17
